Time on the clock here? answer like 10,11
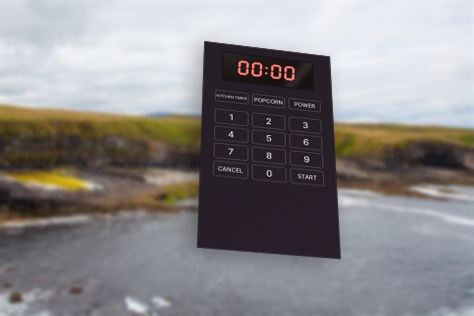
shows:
0,00
